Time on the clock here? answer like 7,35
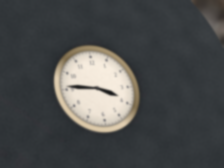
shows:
3,46
